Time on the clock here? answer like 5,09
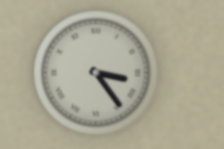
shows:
3,24
